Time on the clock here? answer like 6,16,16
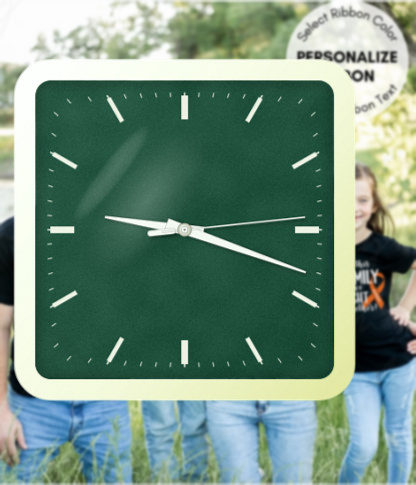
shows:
9,18,14
